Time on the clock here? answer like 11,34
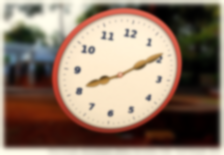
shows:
8,09
